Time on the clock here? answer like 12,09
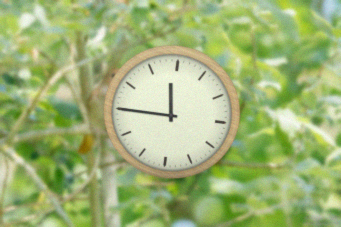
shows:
11,45
